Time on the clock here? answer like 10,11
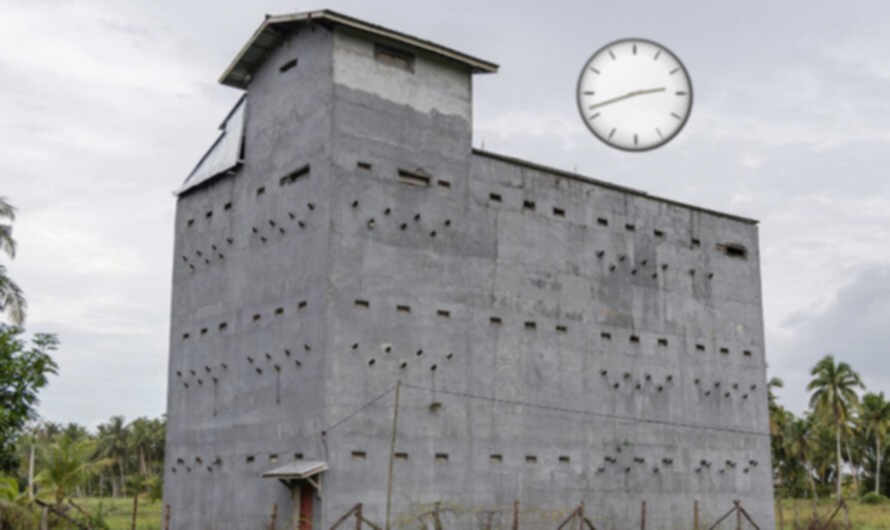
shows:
2,42
